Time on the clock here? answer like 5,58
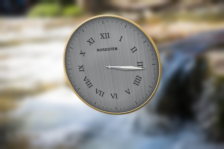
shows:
3,16
